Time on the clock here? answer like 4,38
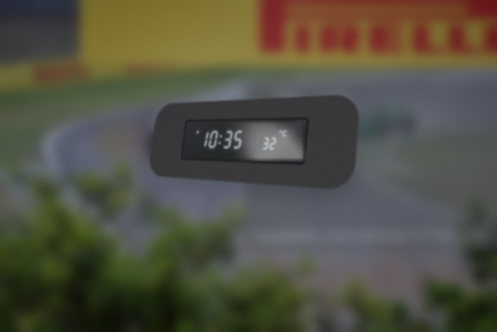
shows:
10,35
